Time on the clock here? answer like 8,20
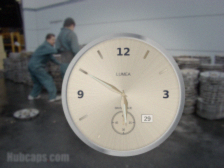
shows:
5,50
